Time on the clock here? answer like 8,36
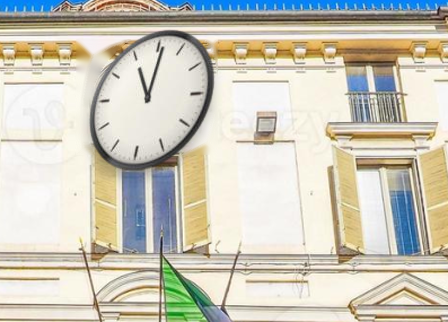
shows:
11,01
